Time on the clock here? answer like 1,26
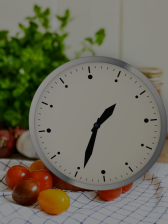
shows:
1,34
